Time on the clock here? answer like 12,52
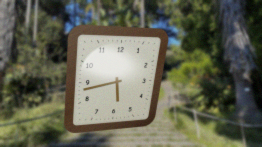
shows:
5,43
